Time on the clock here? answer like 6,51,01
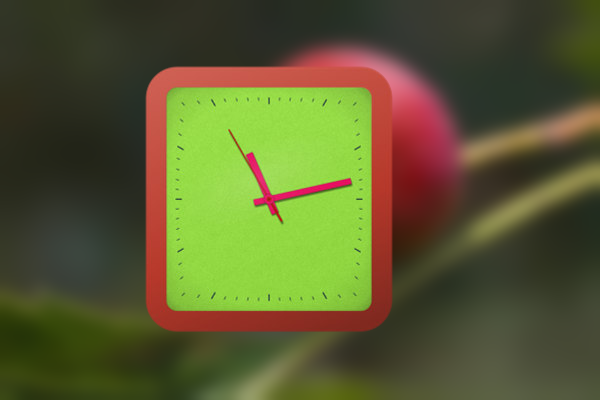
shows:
11,12,55
